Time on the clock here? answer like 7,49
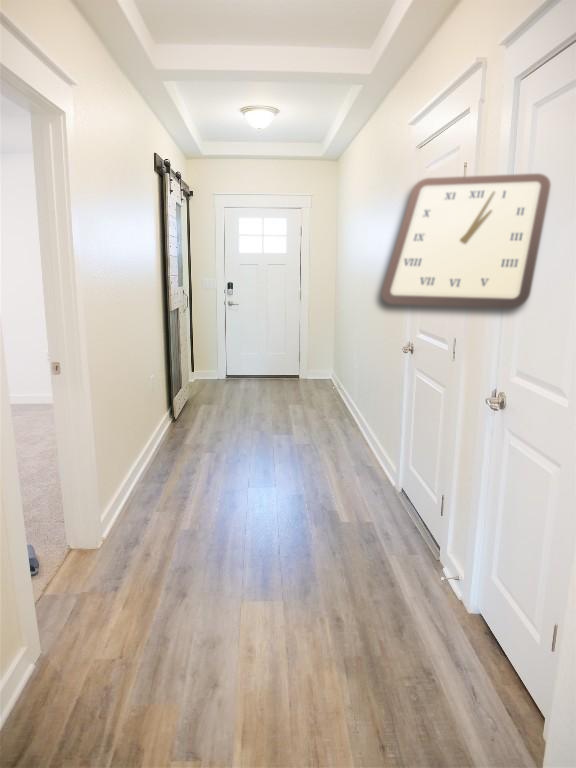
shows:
1,03
